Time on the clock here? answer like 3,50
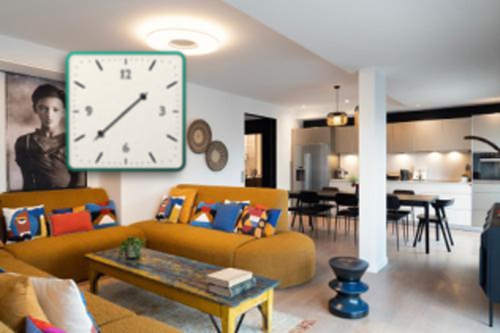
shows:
1,38
